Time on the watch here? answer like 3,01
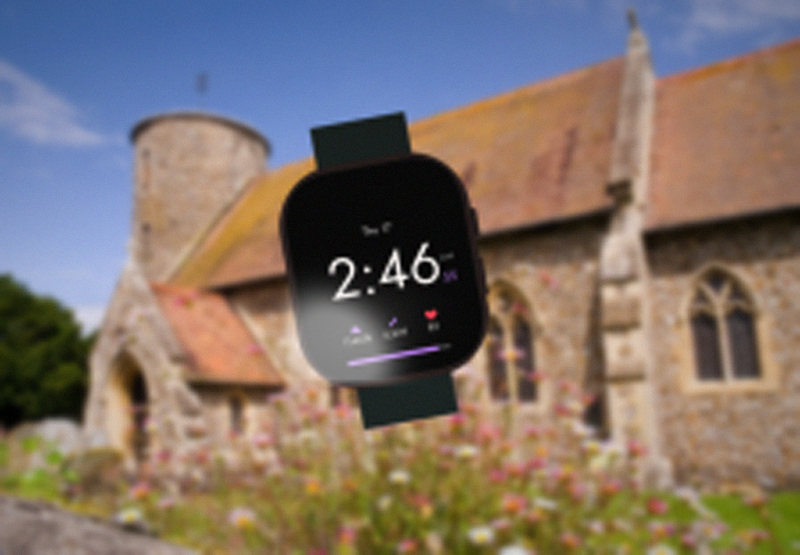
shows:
2,46
